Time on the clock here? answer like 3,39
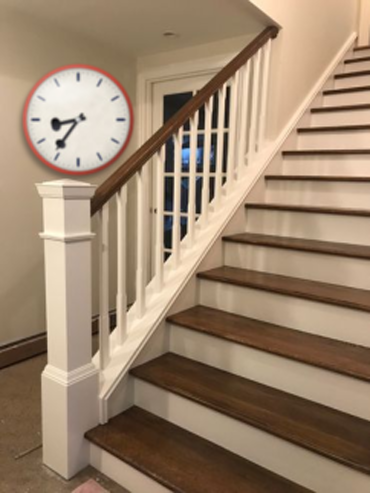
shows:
8,36
